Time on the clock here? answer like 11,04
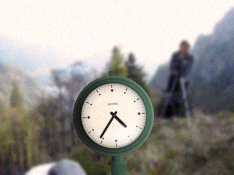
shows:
4,36
